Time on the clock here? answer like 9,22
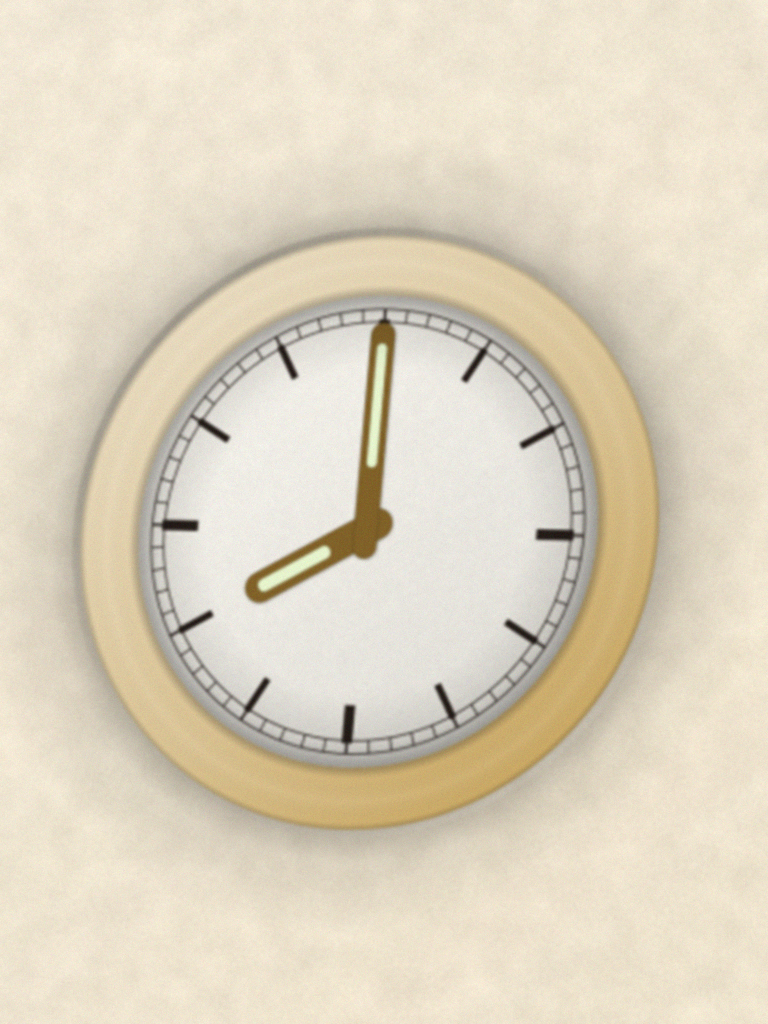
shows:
8,00
